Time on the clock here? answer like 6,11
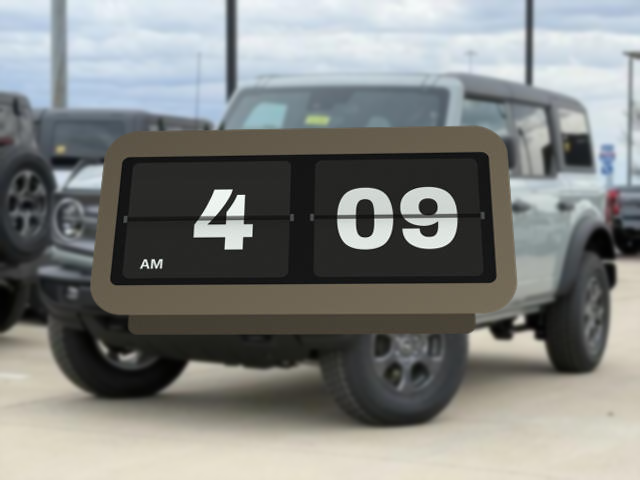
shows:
4,09
